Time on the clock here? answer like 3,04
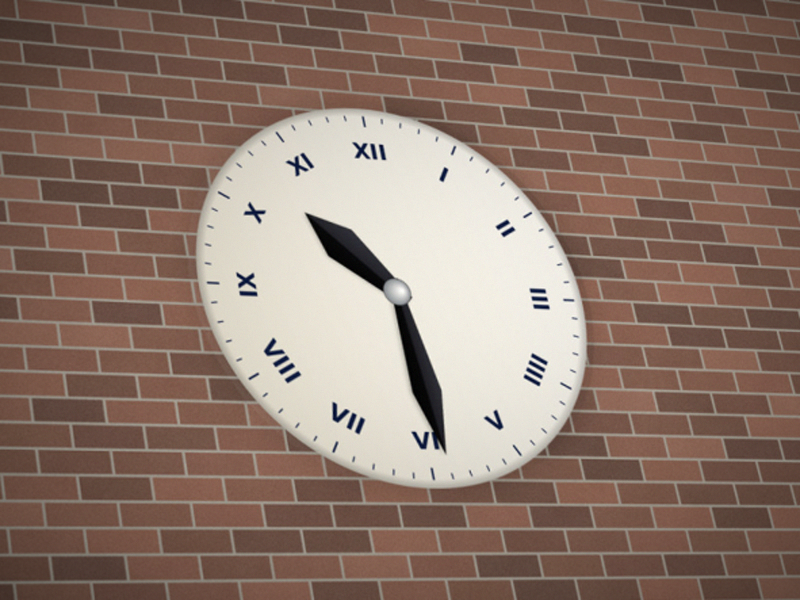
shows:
10,29
